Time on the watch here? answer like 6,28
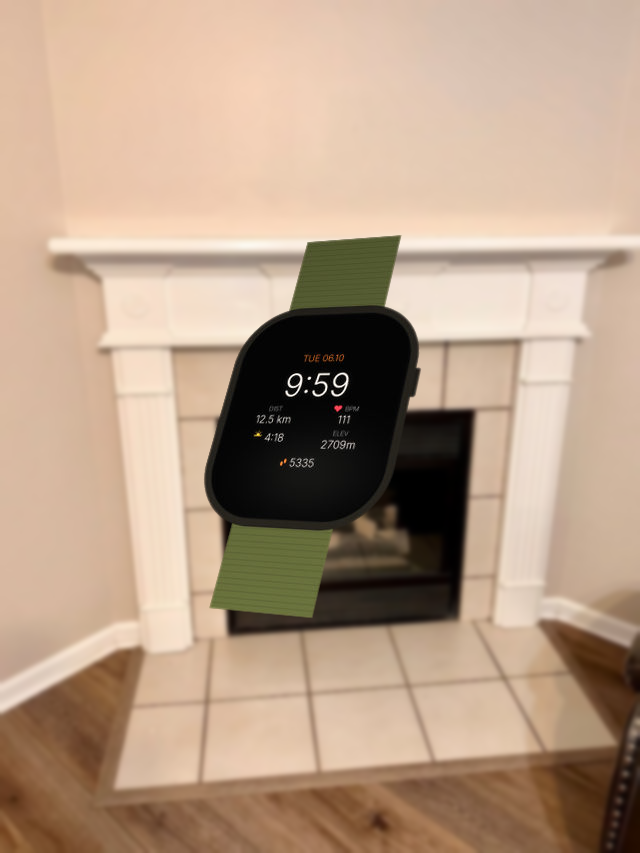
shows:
9,59
